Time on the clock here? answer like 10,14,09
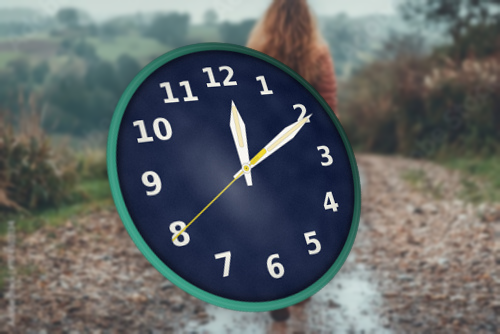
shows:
12,10,40
